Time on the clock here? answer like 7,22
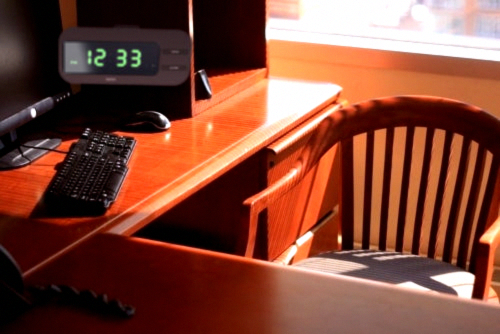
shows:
12,33
